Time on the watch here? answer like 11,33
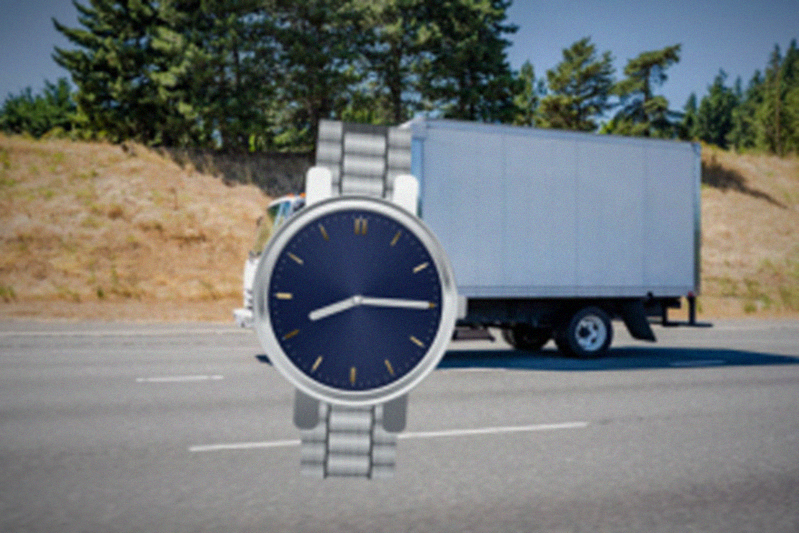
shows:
8,15
